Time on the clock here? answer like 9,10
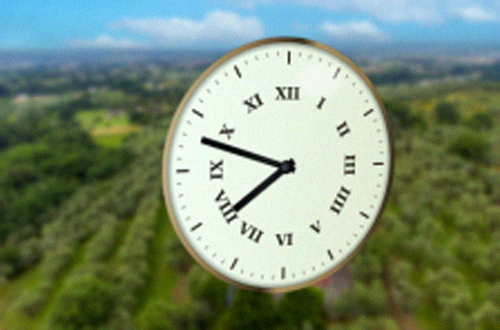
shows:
7,48
